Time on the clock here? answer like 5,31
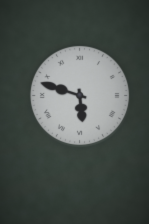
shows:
5,48
